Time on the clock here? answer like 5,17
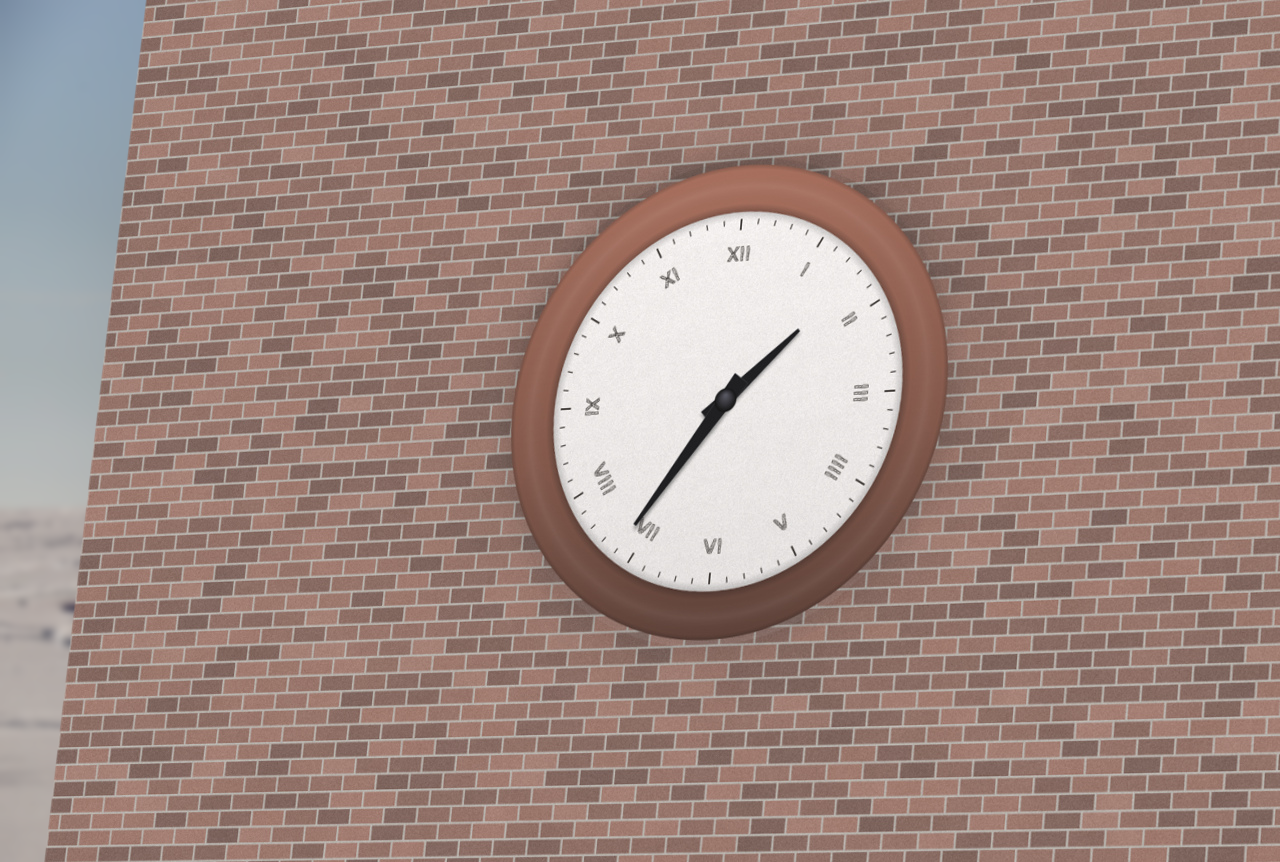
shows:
1,36
